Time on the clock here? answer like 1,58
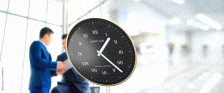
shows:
1,23
